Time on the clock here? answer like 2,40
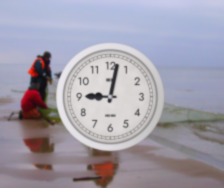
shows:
9,02
